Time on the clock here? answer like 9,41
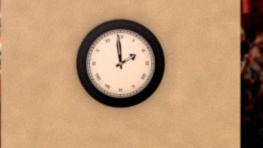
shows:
1,59
